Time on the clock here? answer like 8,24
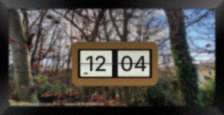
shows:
12,04
